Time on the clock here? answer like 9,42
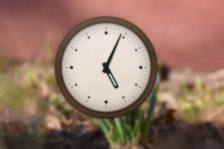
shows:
5,04
